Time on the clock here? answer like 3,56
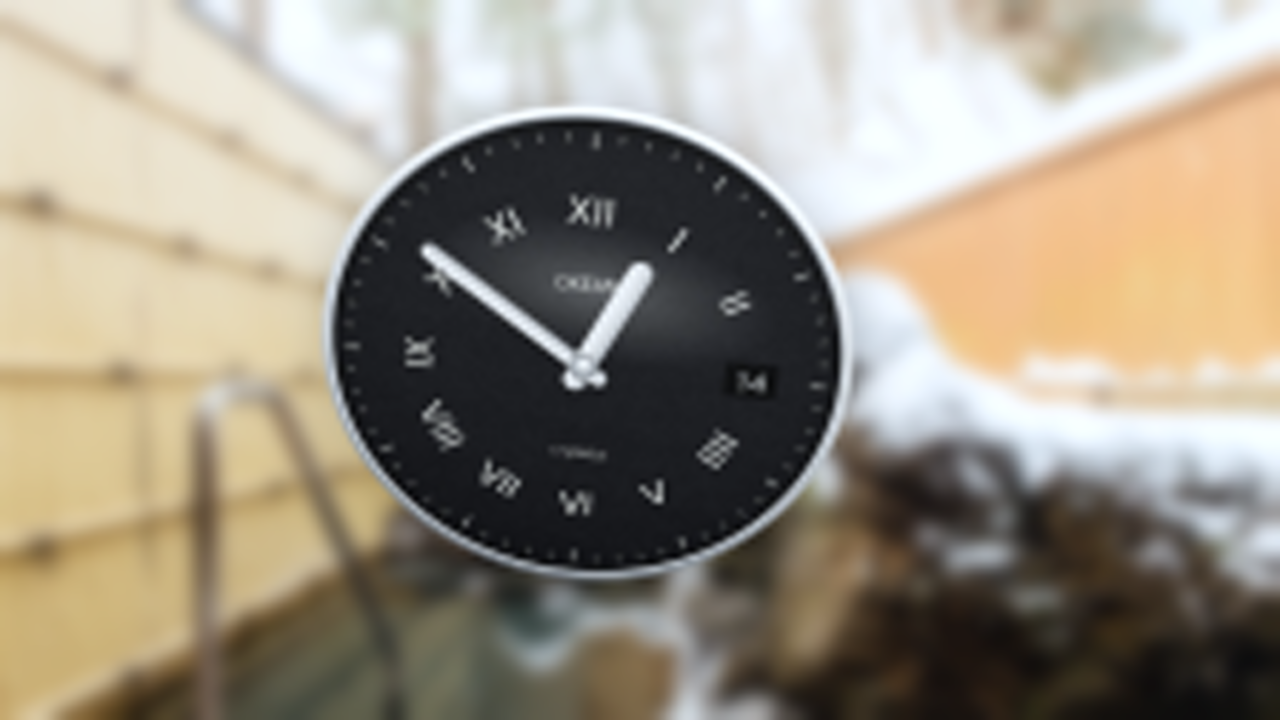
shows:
12,51
